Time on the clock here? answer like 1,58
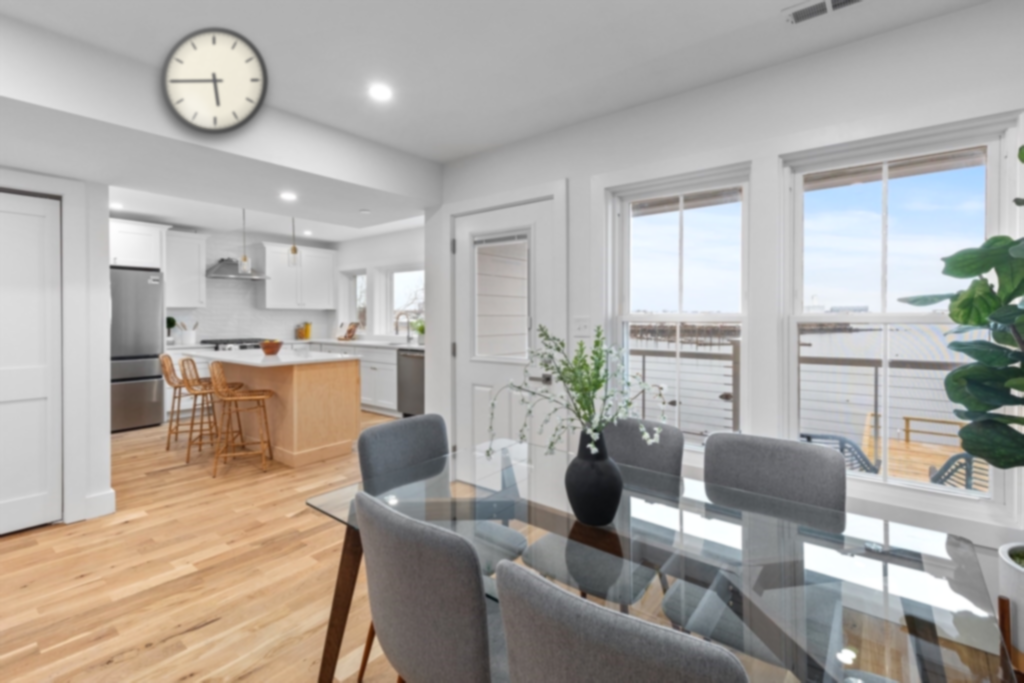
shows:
5,45
